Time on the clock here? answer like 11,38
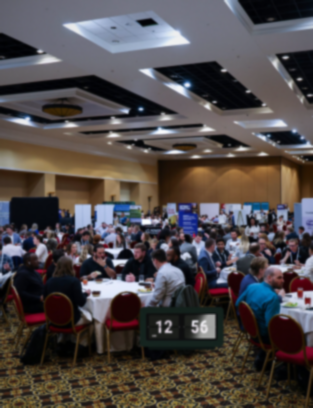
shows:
12,56
